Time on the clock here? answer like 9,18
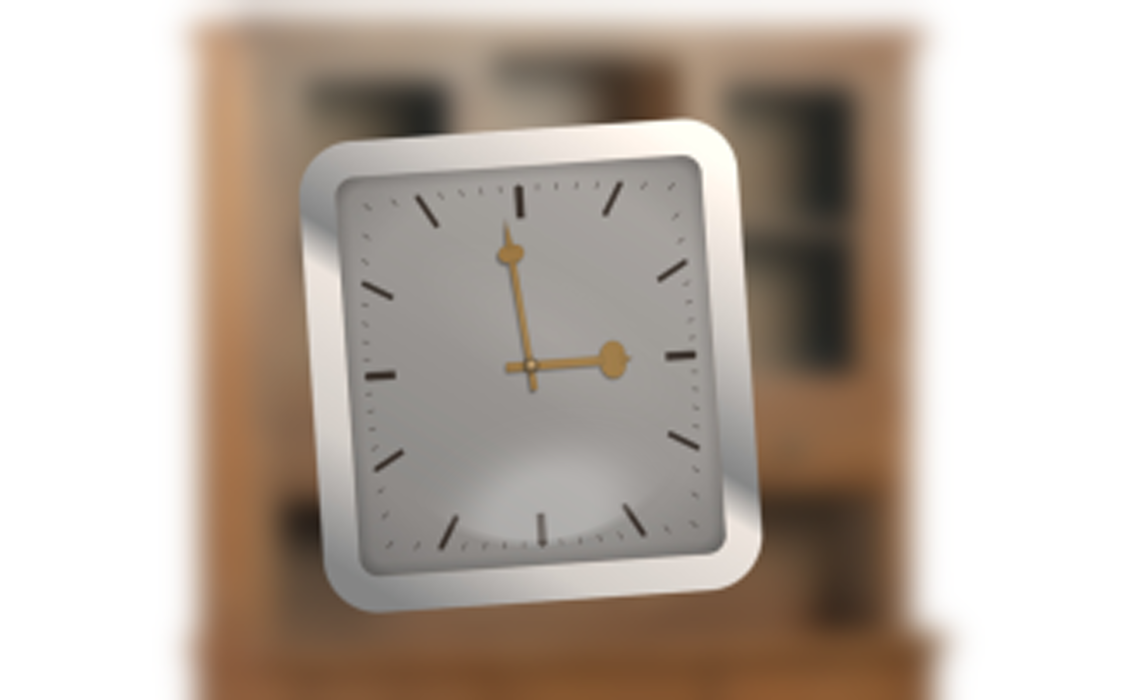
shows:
2,59
